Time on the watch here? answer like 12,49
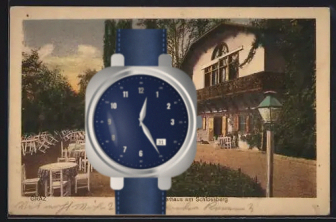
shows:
12,25
